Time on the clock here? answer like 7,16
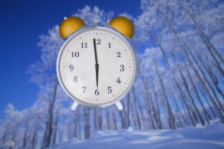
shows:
5,59
